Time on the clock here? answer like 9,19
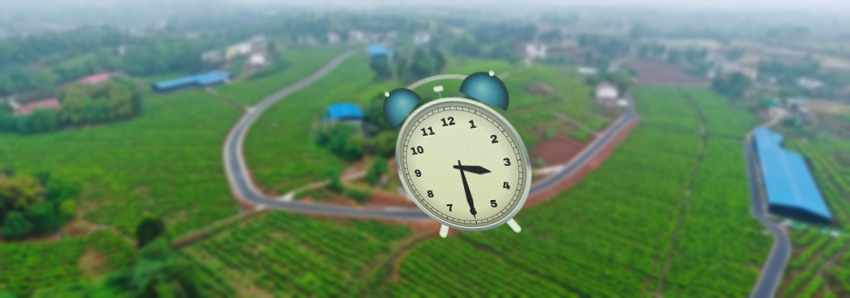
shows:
3,30
